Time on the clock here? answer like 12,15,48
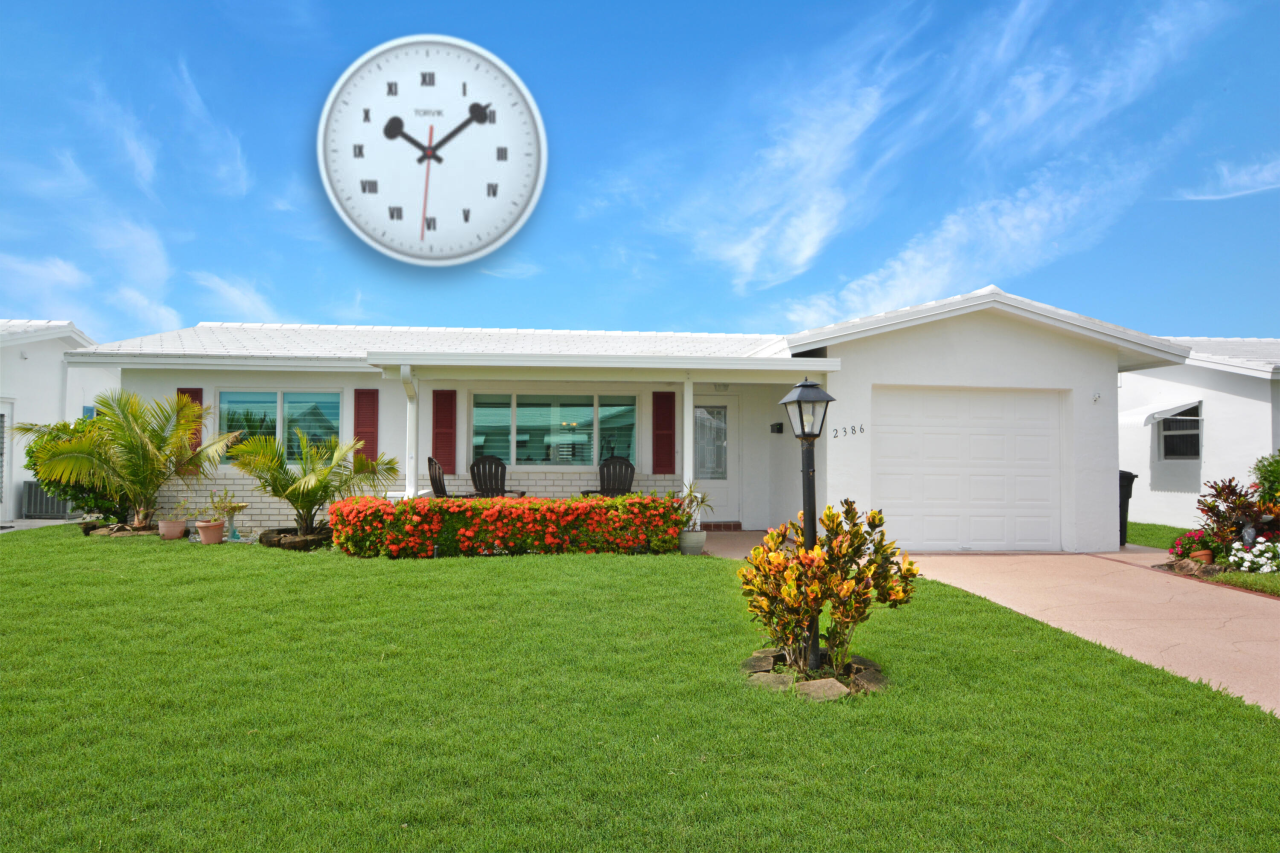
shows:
10,08,31
